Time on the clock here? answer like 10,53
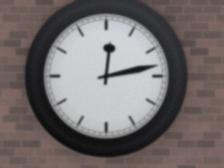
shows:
12,13
